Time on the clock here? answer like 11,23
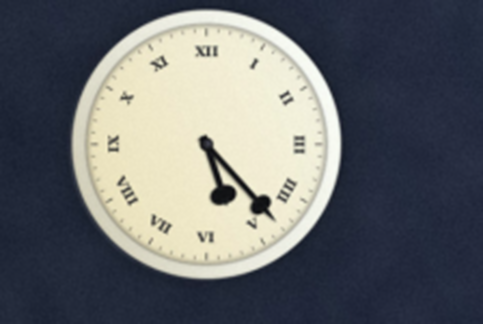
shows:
5,23
